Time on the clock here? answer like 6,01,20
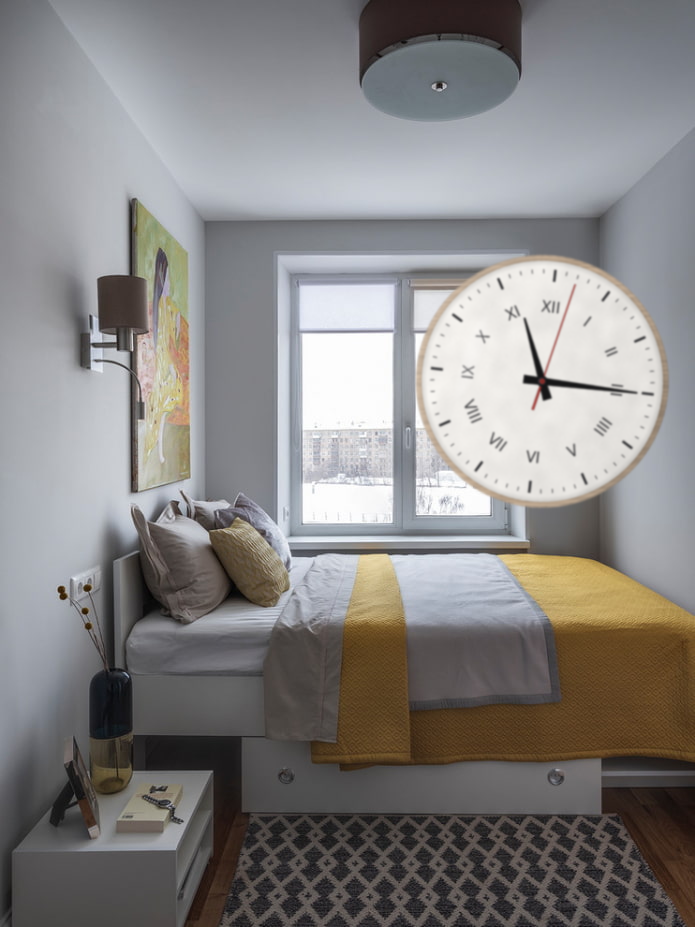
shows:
11,15,02
